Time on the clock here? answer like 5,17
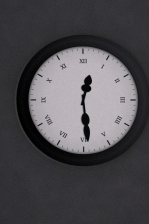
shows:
12,29
